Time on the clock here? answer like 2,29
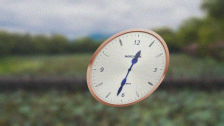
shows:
12,32
